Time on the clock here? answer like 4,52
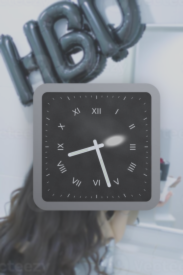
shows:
8,27
